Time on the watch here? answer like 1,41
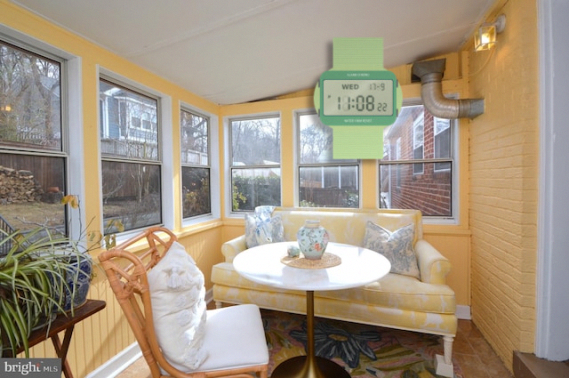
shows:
11,08
